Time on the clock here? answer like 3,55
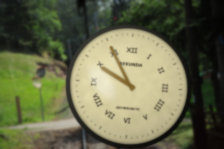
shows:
9,55
